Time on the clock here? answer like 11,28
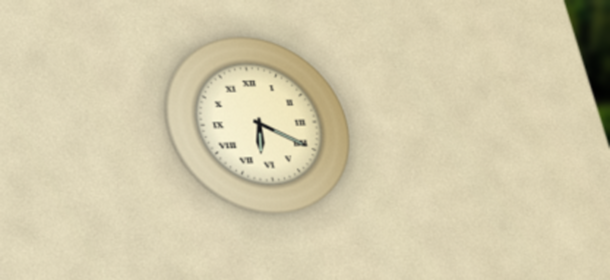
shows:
6,20
